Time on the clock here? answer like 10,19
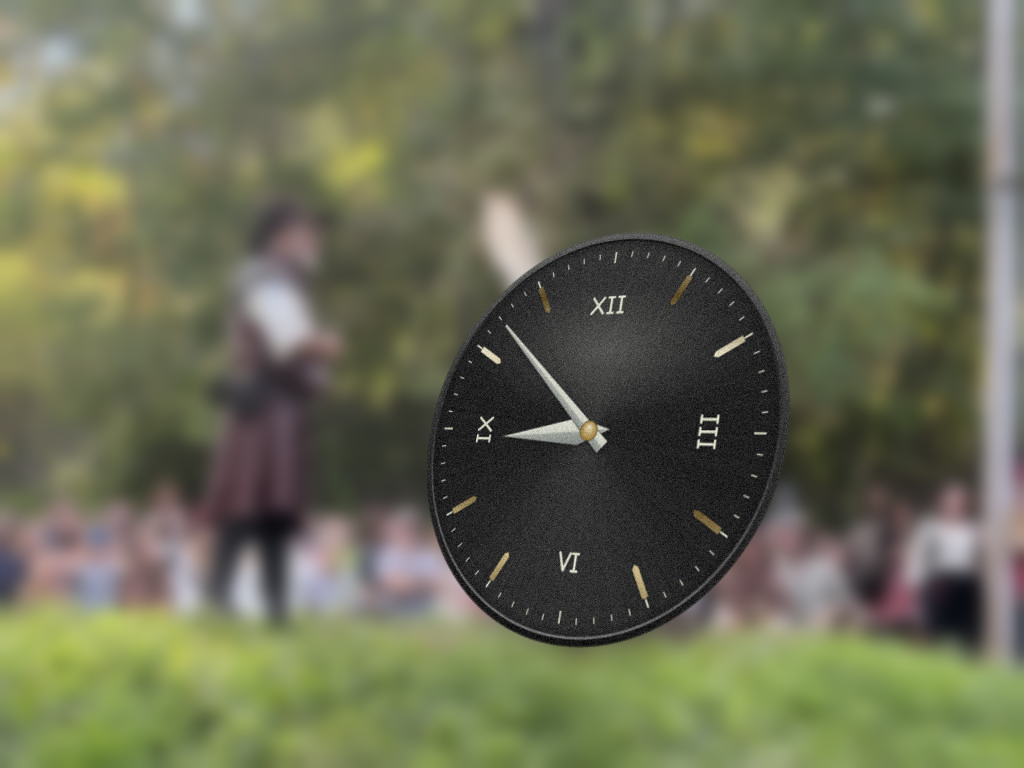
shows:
8,52
